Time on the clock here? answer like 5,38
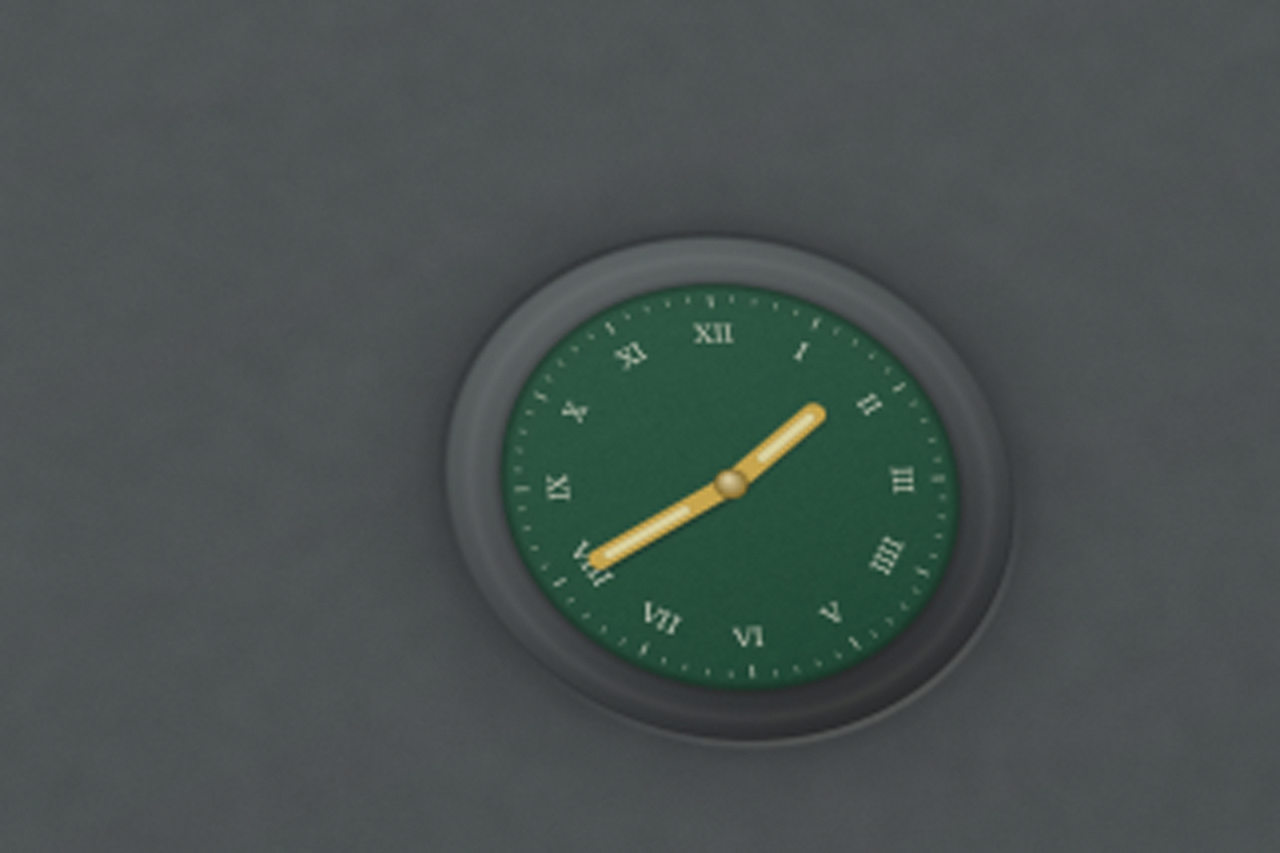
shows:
1,40
